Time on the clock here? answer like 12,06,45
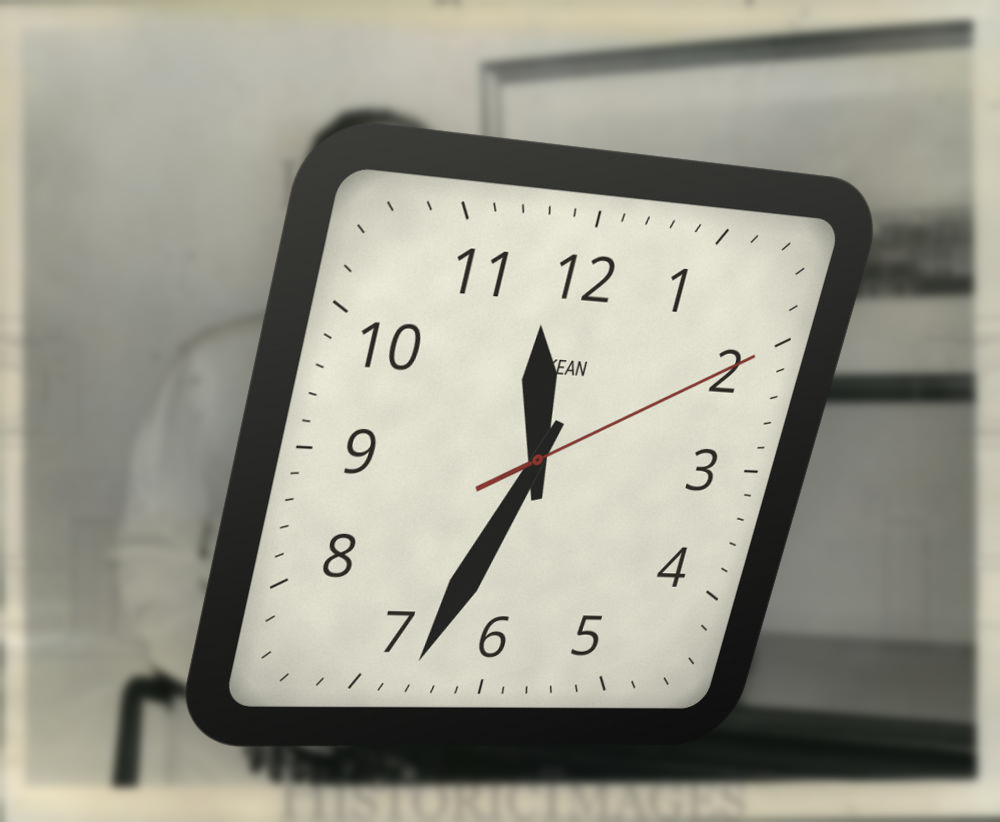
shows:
11,33,10
